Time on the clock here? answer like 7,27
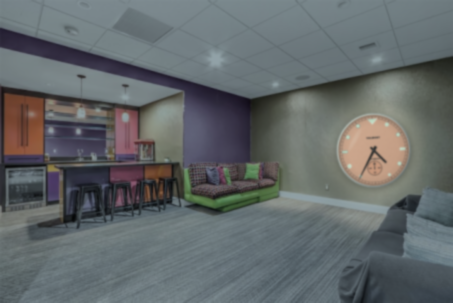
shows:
4,35
